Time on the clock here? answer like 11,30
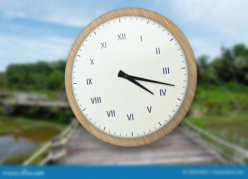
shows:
4,18
